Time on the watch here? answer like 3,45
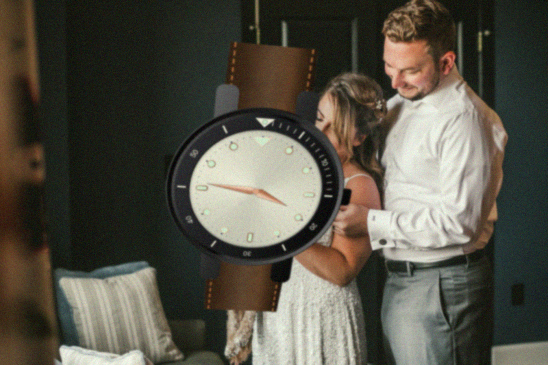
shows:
3,46
